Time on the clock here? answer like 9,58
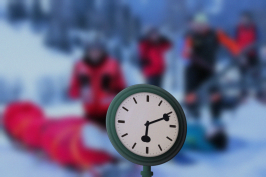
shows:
6,11
